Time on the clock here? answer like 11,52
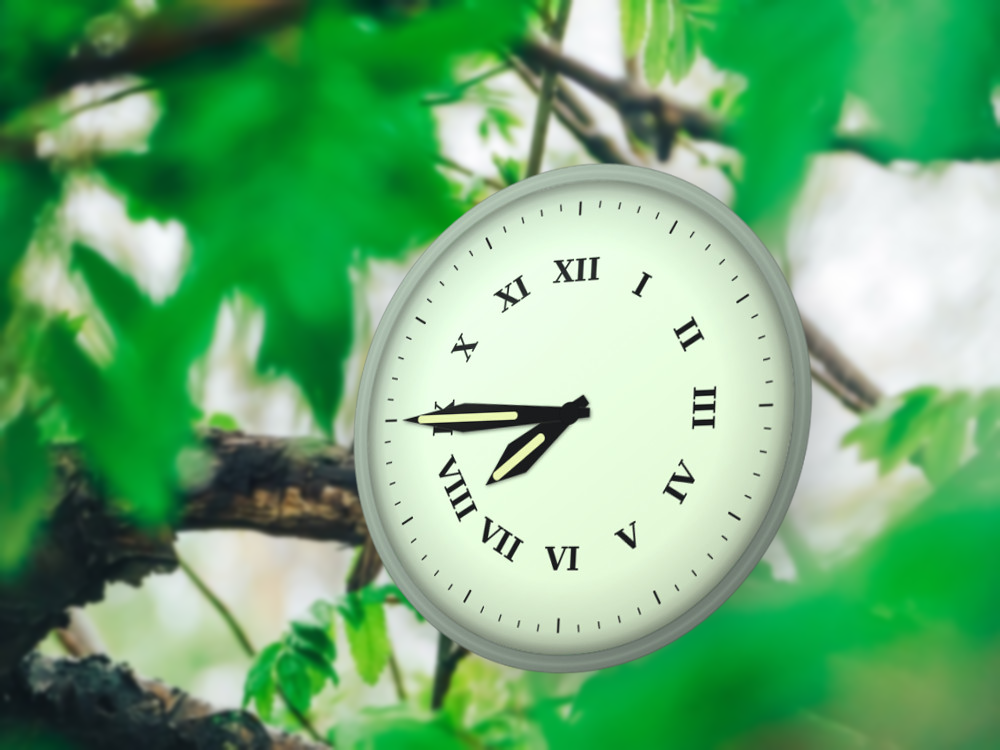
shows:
7,45
